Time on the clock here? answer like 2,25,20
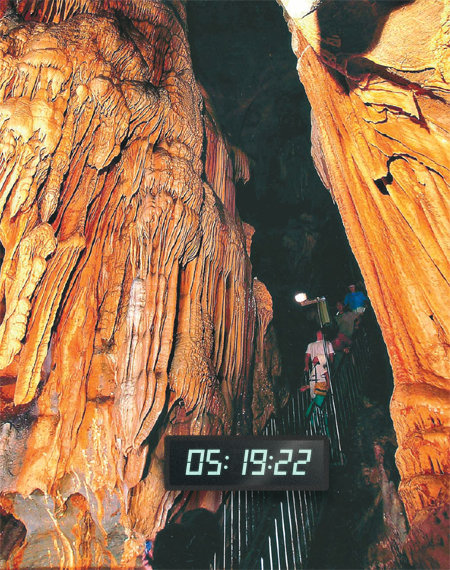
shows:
5,19,22
